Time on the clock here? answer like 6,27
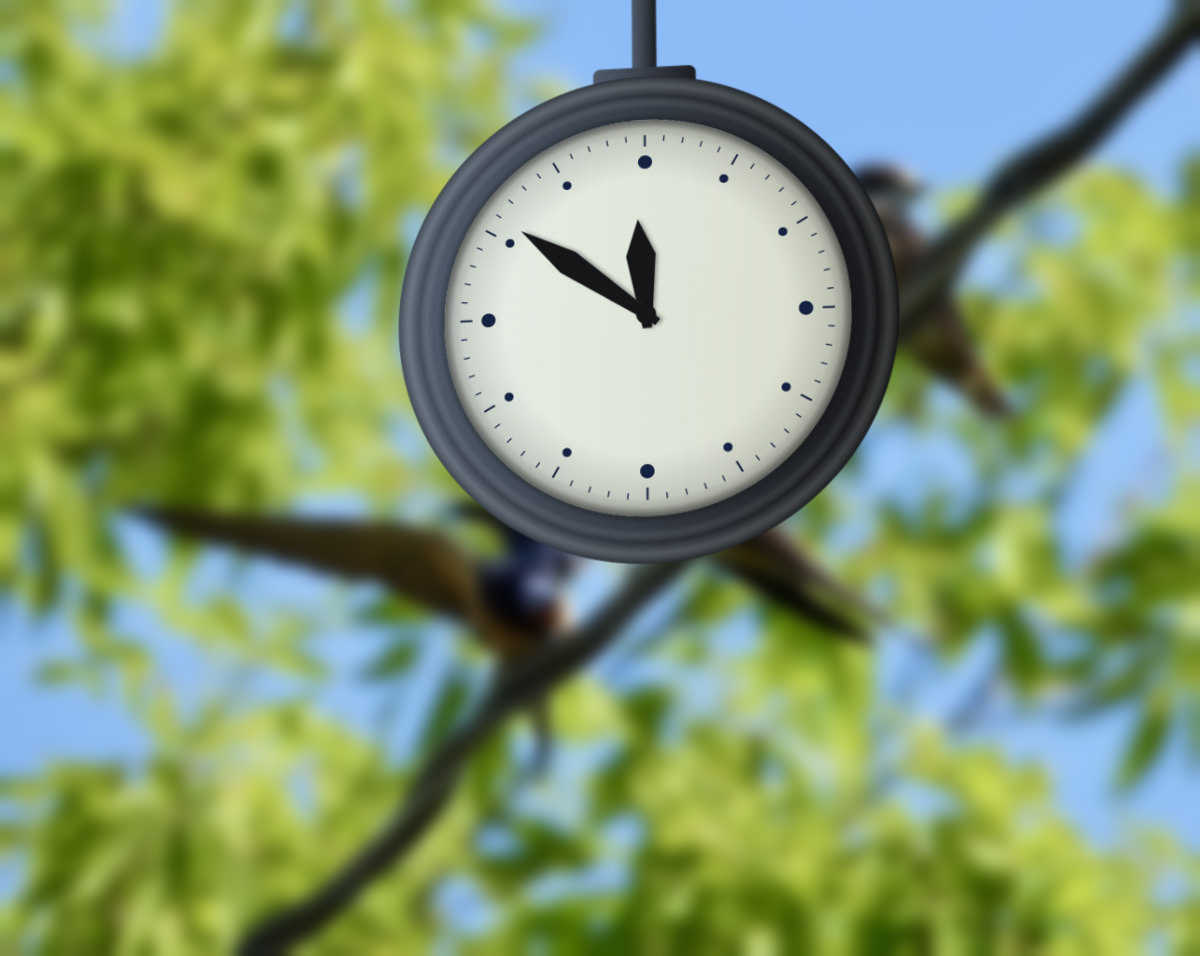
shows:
11,51
